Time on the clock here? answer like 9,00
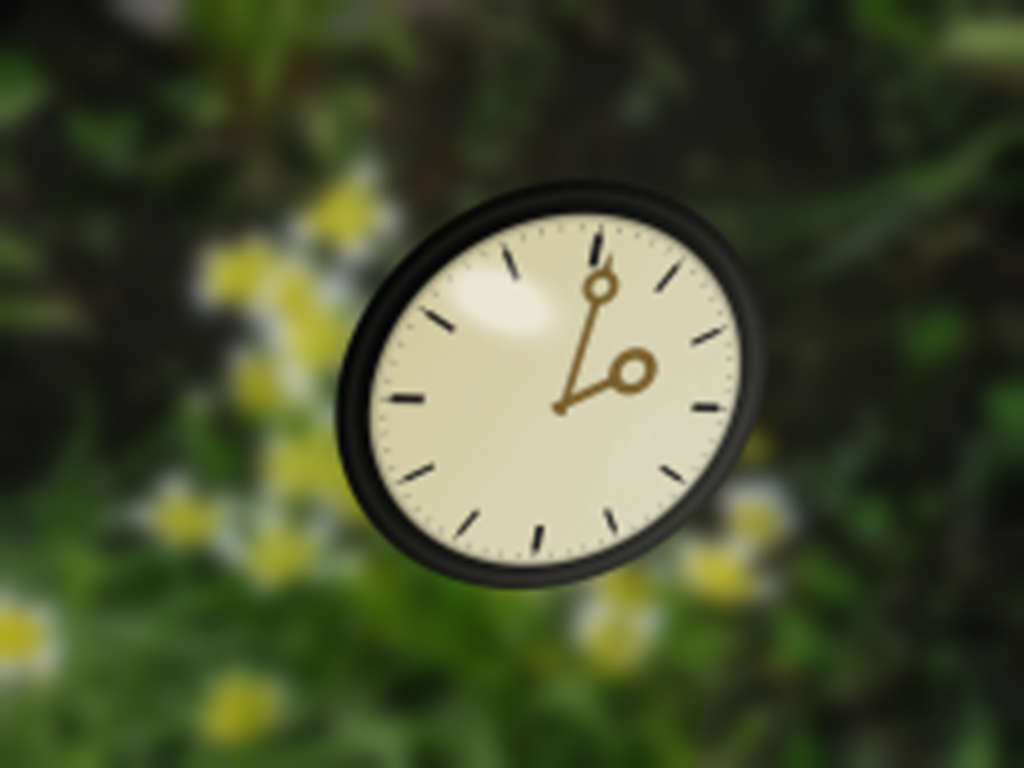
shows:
2,01
